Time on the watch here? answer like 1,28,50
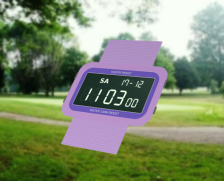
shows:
11,03,00
